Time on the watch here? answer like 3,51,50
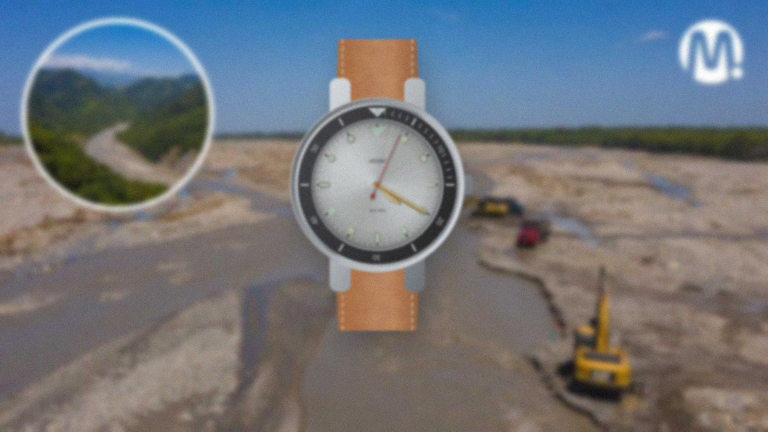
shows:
4,20,04
